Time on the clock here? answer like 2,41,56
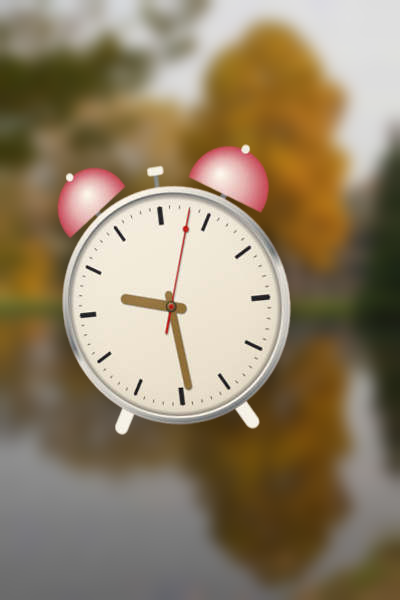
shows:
9,29,03
